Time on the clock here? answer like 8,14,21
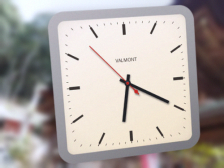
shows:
6,19,53
